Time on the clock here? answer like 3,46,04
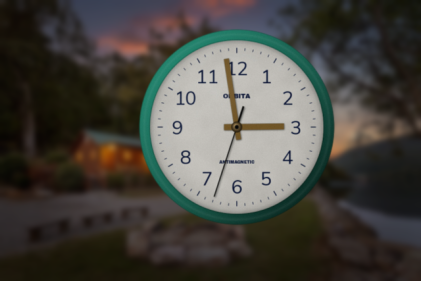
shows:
2,58,33
